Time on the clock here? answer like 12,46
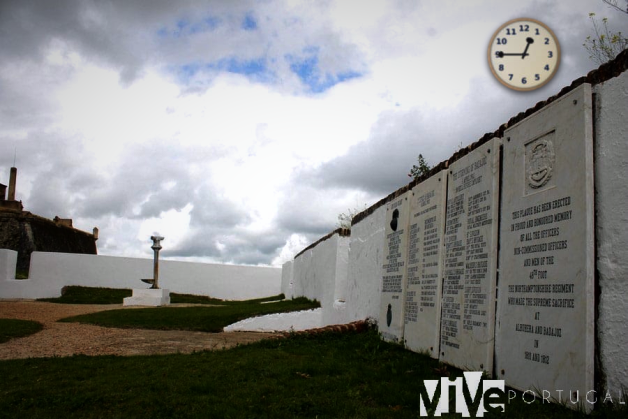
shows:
12,45
